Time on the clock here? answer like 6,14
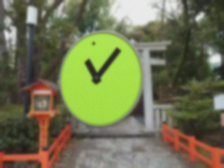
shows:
11,08
